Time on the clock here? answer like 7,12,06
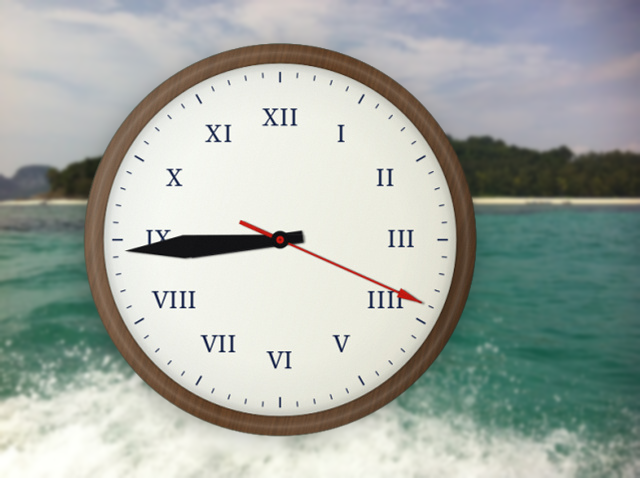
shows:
8,44,19
